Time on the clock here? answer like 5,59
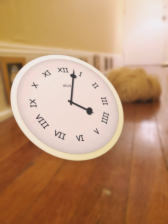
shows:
4,03
